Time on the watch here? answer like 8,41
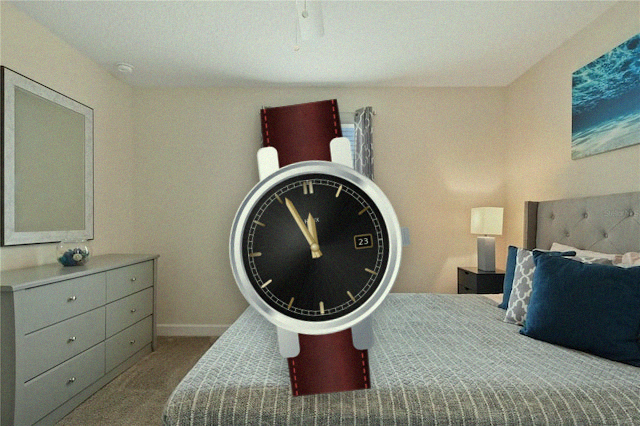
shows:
11,56
